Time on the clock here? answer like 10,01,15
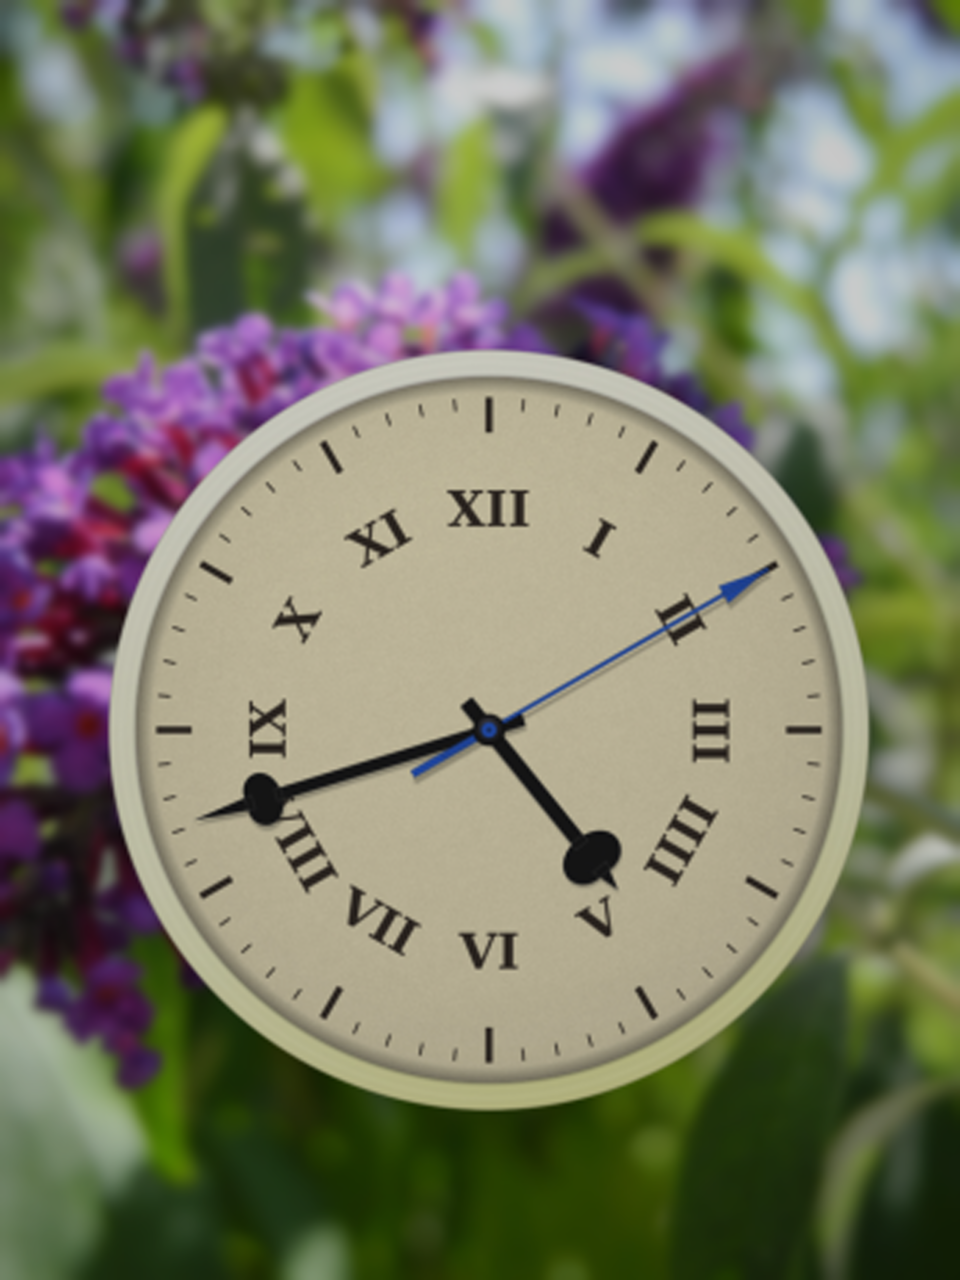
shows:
4,42,10
